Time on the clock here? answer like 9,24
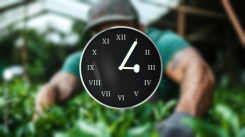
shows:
3,05
